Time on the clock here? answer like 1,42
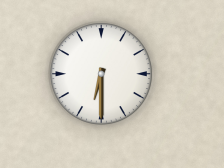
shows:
6,30
